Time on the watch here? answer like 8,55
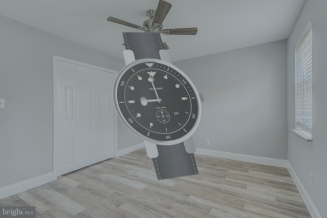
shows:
8,59
